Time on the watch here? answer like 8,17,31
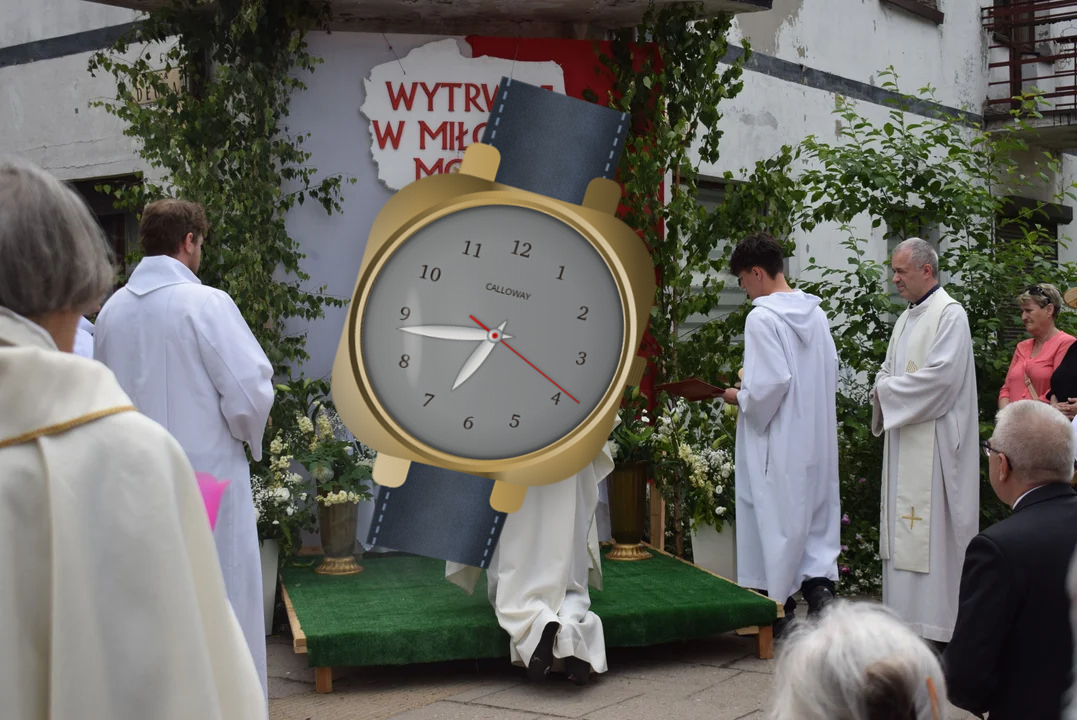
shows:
6,43,19
